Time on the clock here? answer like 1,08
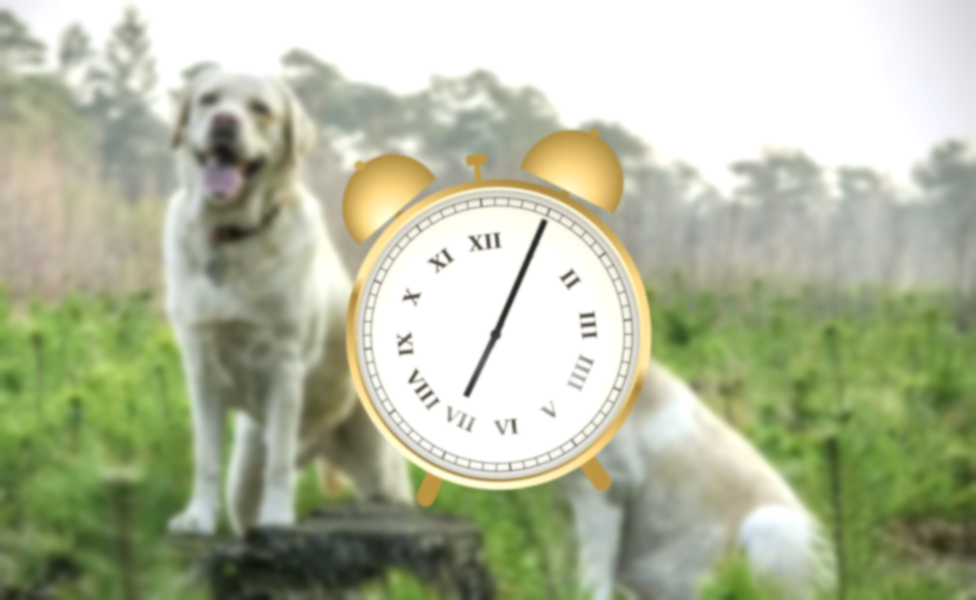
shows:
7,05
